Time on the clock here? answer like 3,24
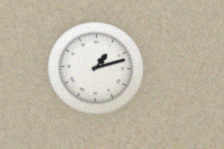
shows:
1,12
